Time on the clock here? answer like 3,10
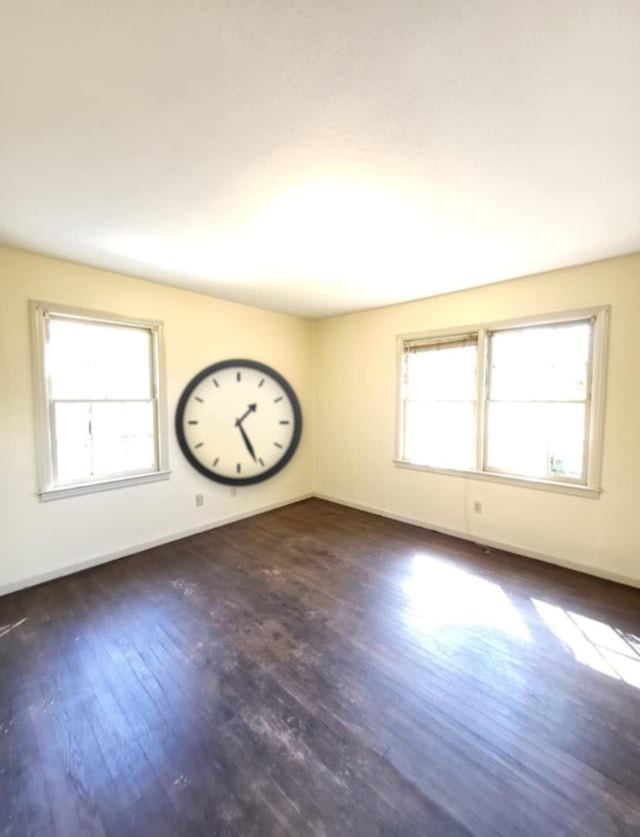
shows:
1,26
